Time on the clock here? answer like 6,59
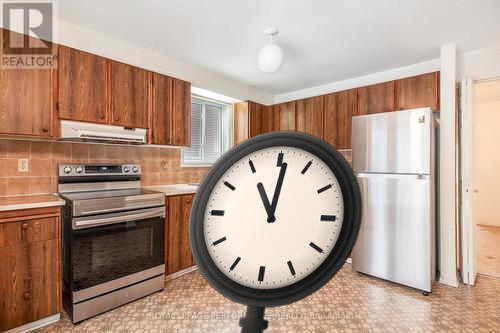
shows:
11,01
